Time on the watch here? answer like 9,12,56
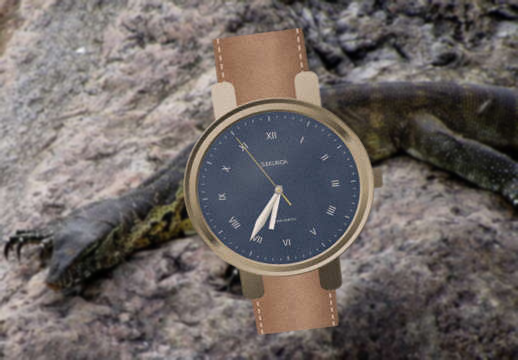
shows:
6,35,55
